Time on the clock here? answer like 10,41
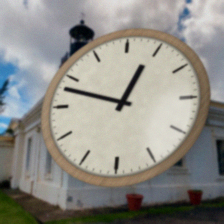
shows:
12,48
